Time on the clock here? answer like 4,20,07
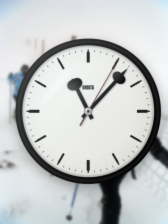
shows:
11,07,05
